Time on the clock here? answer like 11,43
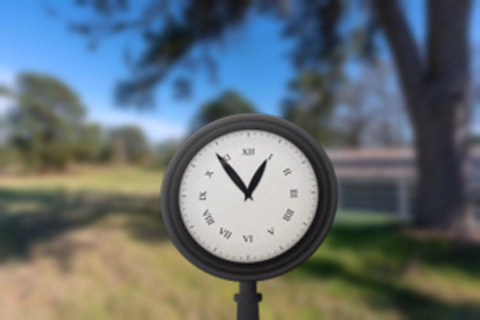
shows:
12,54
